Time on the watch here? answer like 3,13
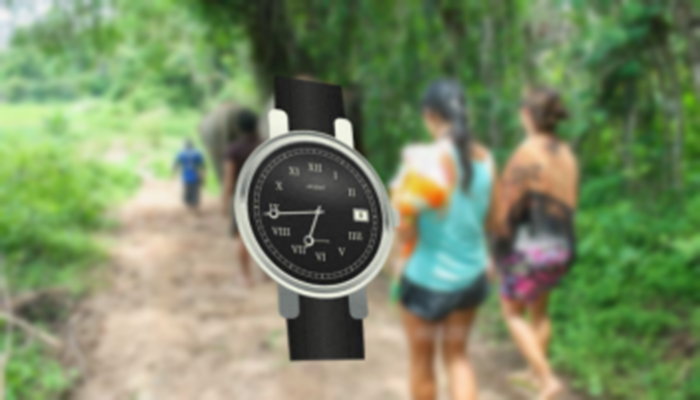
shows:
6,44
